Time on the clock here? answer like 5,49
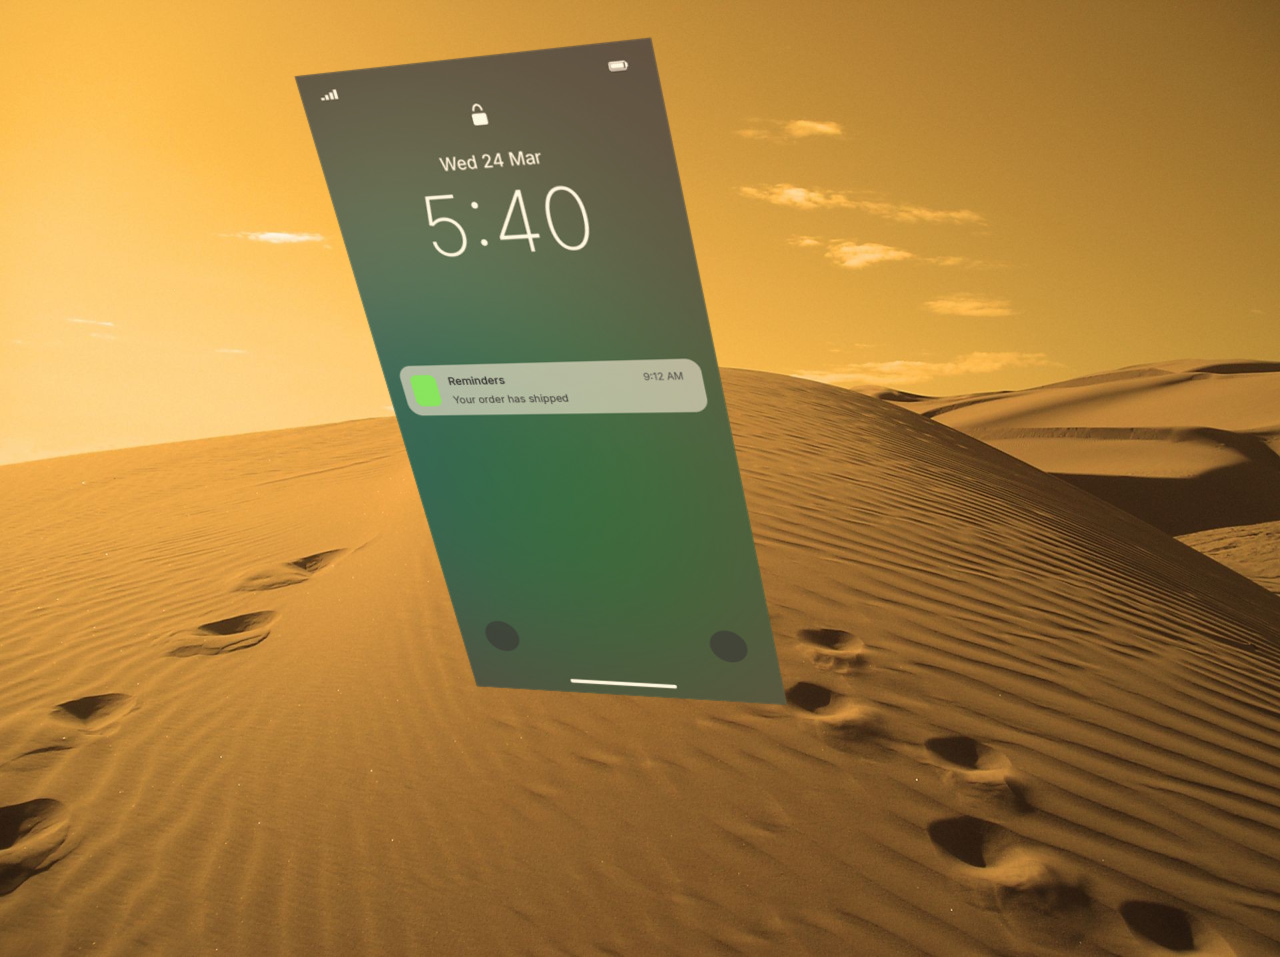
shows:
5,40
